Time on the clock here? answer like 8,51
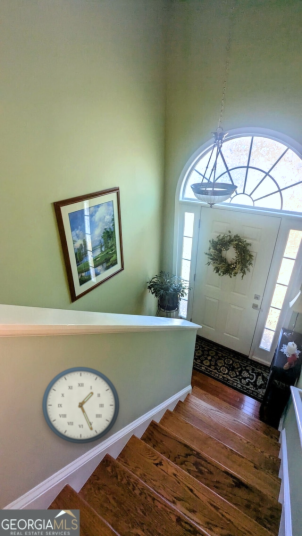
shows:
1,26
